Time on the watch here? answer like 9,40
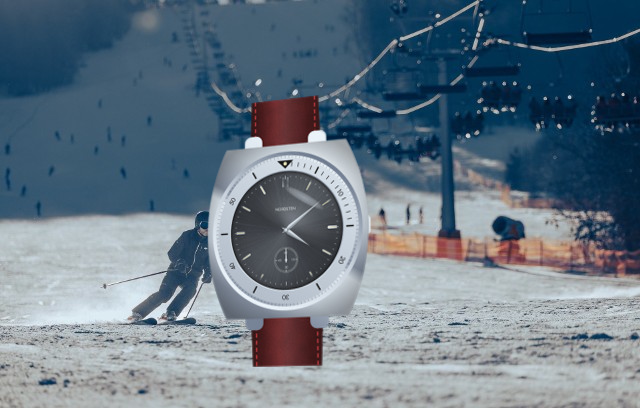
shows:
4,09
